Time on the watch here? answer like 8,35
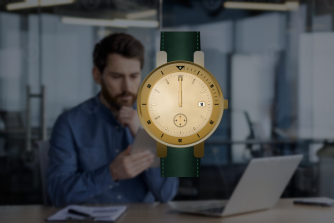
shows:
12,00
